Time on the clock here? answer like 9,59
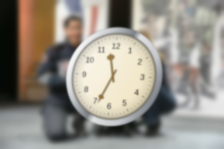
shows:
11,34
